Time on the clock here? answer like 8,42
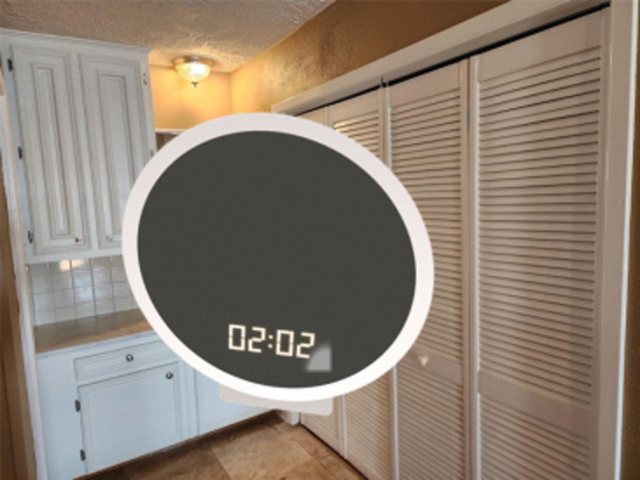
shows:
2,02
